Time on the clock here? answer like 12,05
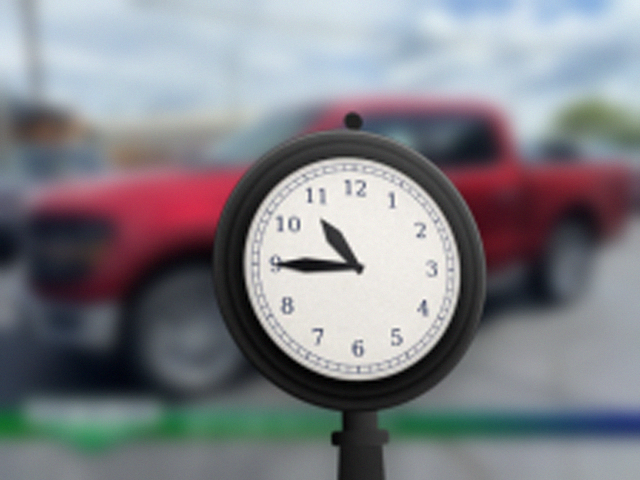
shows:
10,45
